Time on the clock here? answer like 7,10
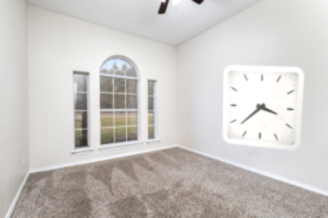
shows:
3,38
